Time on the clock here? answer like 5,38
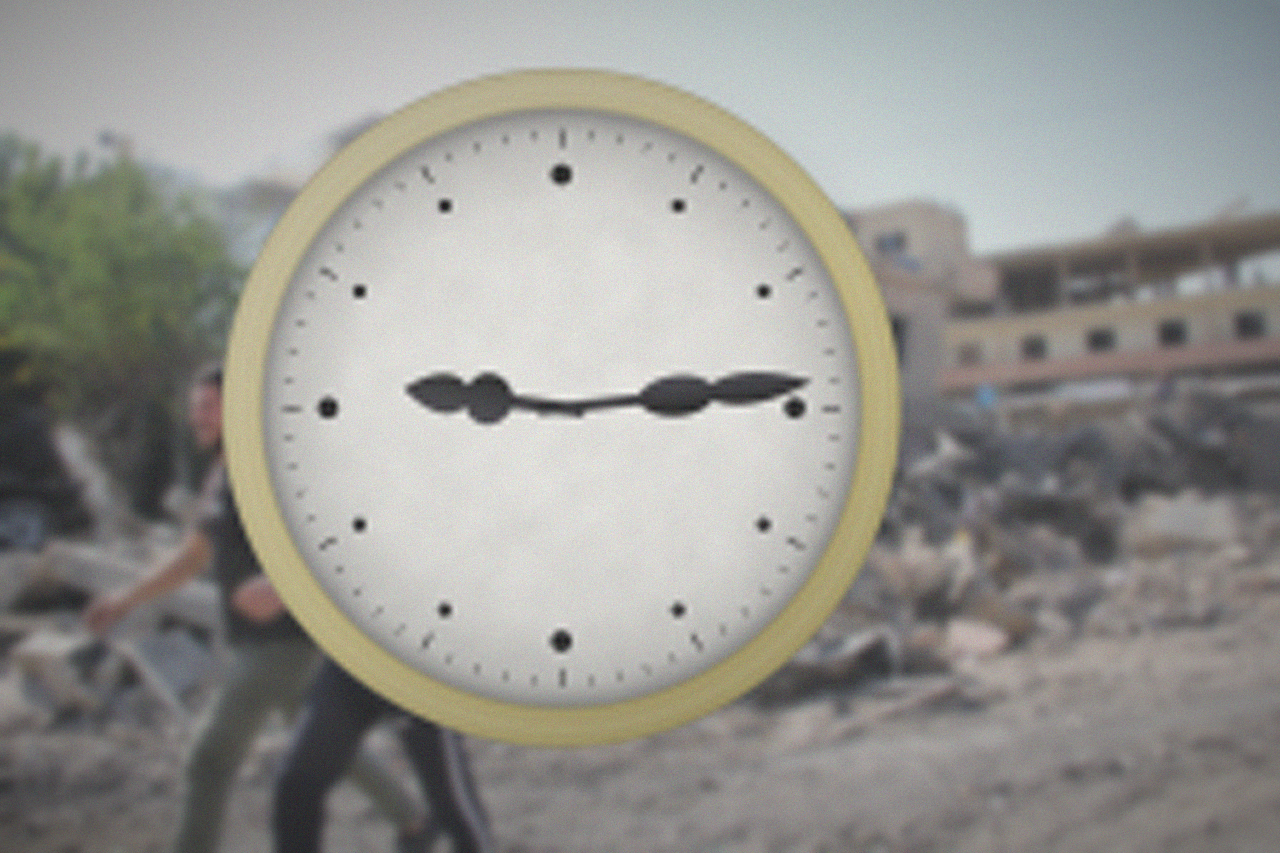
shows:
9,14
